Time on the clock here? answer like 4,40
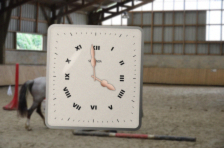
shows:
3,59
